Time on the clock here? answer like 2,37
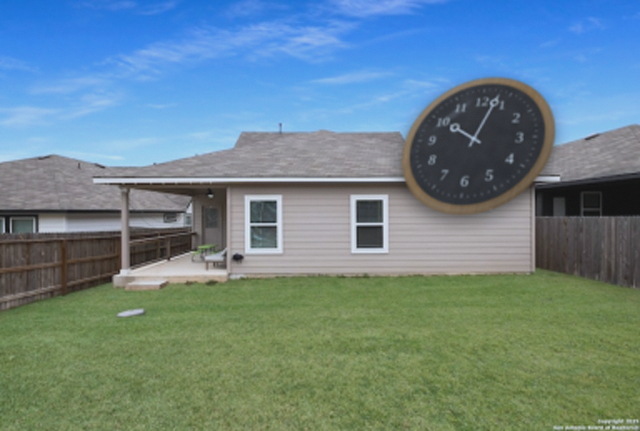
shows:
10,03
